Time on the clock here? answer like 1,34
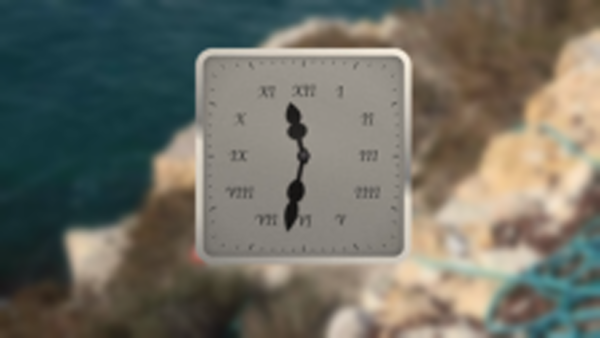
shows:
11,32
